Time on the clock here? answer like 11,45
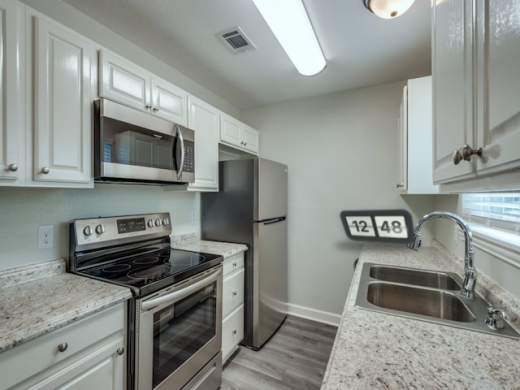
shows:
12,48
